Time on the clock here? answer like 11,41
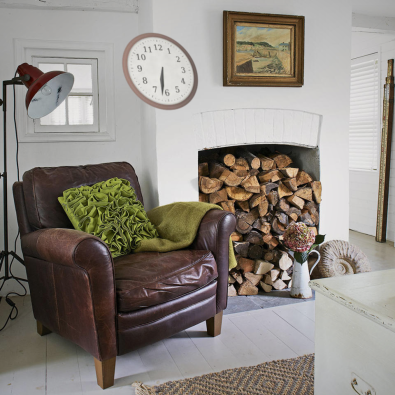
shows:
6,32
